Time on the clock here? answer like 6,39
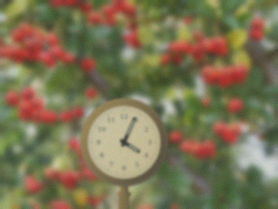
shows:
4,04
